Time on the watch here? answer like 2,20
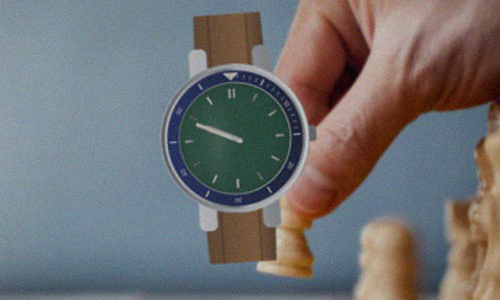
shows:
9,49
